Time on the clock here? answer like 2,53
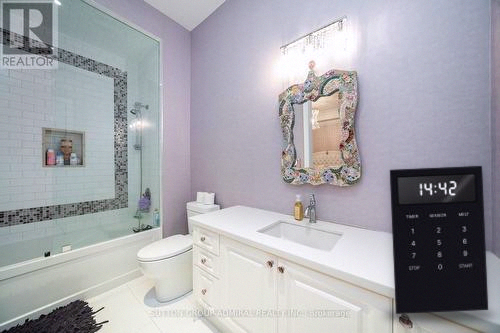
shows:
14,42
